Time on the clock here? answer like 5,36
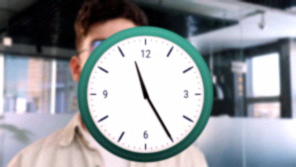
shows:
11,25
